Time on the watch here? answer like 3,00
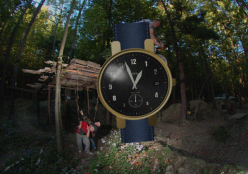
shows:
12,57
